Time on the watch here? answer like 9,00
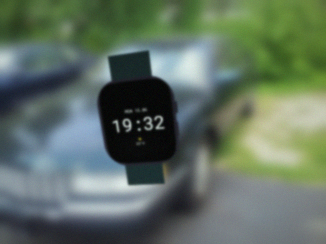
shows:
19,32
